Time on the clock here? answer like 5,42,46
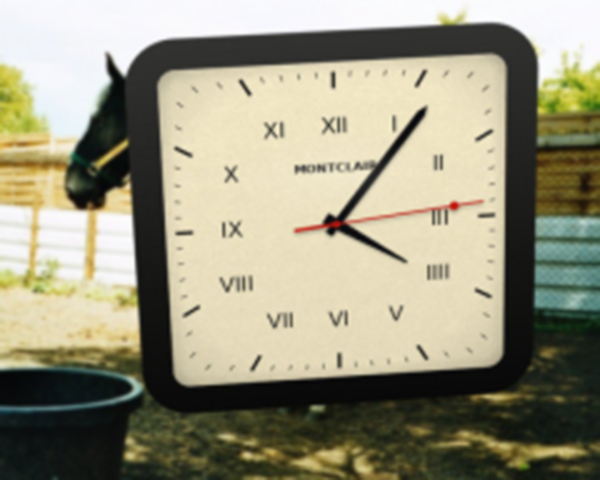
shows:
4,06,14
